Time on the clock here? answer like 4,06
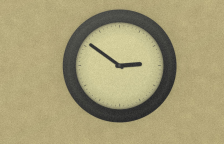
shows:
2,51
